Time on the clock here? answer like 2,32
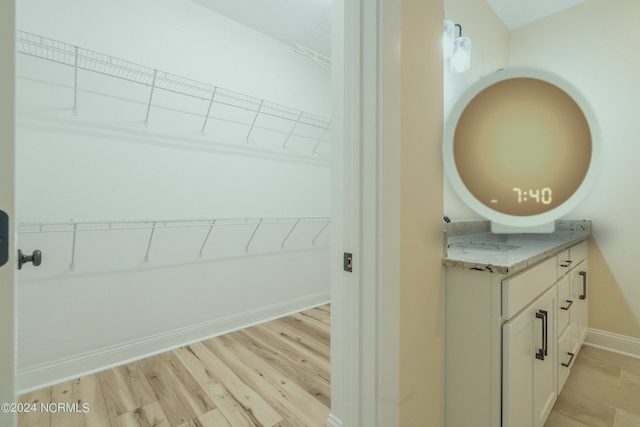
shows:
7,40
